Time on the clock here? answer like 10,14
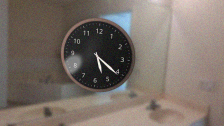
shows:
5,21
